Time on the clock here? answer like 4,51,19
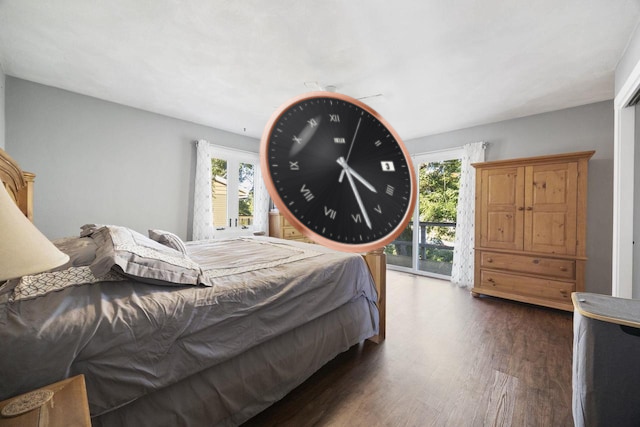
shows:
4,28,05
